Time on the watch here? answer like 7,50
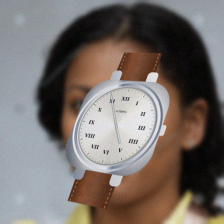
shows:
4,55
